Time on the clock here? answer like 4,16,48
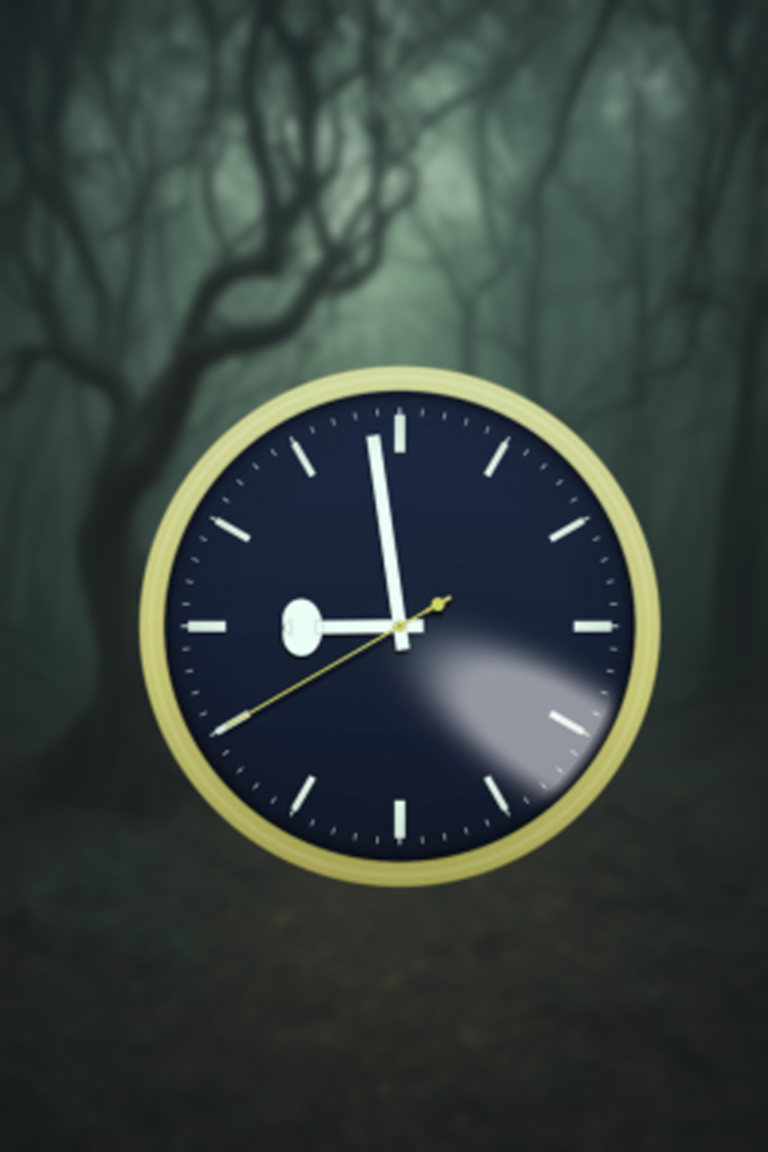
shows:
8,58,40
